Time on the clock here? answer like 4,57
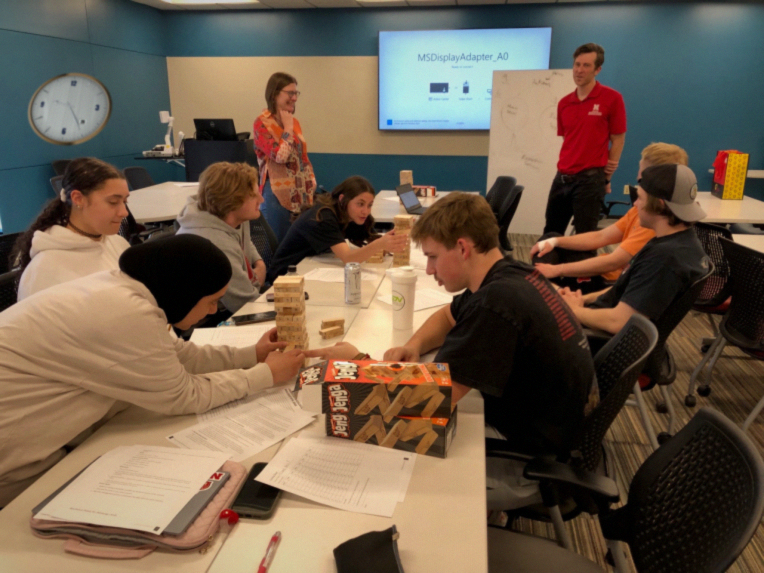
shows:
9,25
